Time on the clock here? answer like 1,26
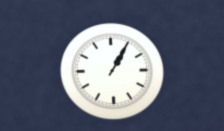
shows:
1,05
